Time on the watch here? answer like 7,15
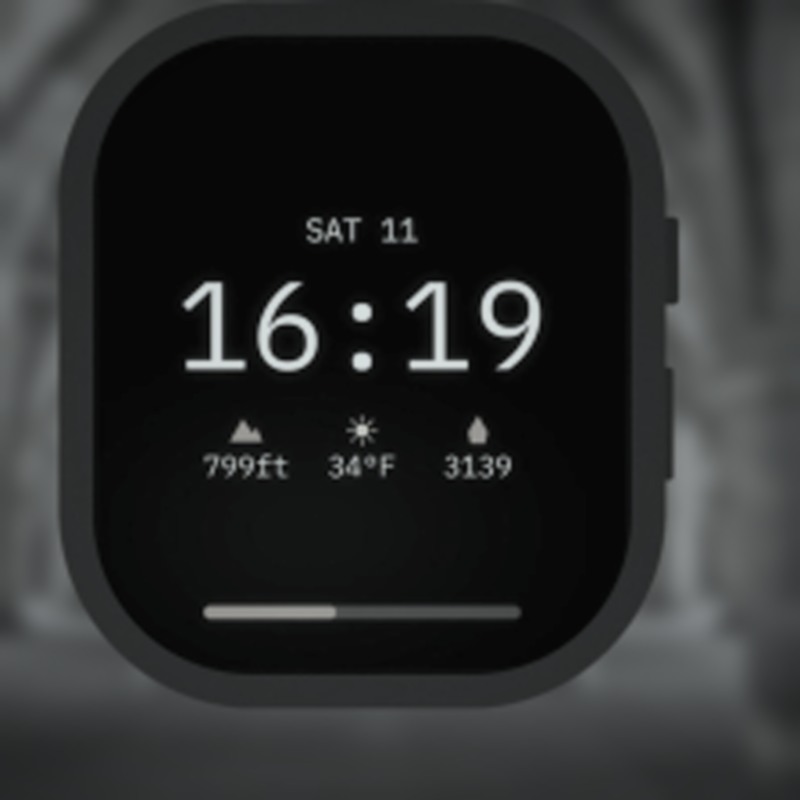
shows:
16,19
